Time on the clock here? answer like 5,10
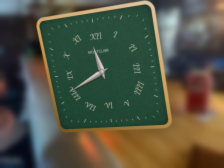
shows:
11,41
